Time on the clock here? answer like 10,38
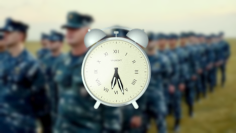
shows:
6,27
